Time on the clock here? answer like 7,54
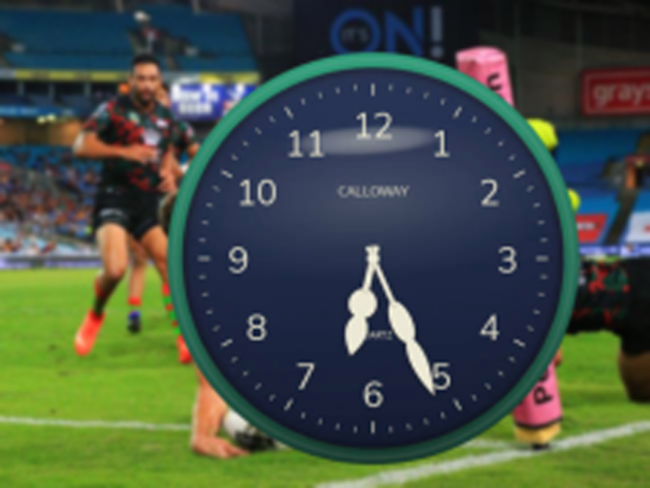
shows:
6,26
